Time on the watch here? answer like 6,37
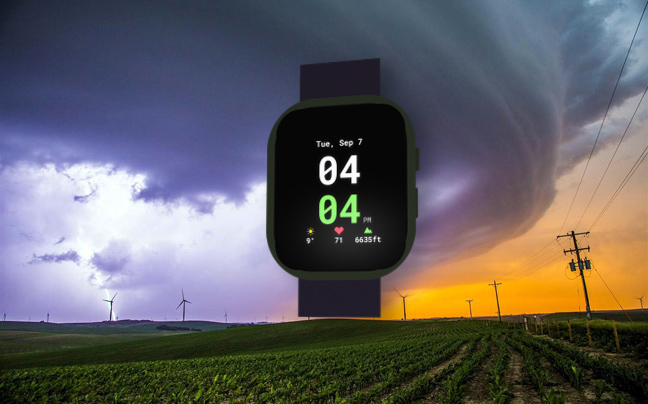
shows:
4,04
